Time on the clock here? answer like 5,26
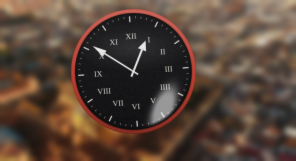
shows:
12,51
